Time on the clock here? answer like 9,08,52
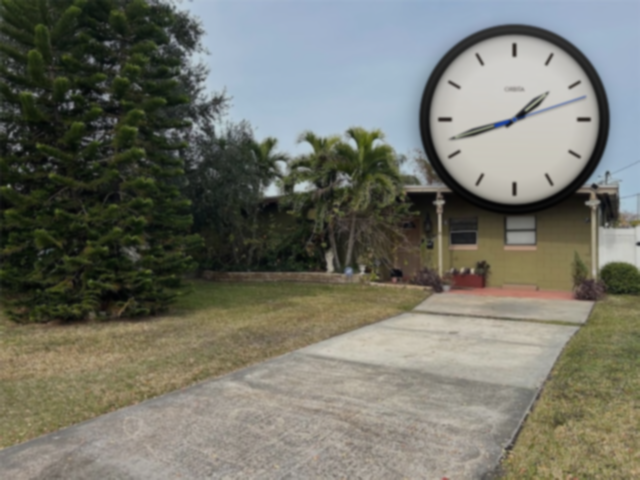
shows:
1,42,12
